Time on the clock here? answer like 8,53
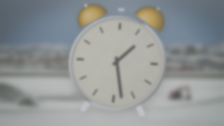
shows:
1,28
